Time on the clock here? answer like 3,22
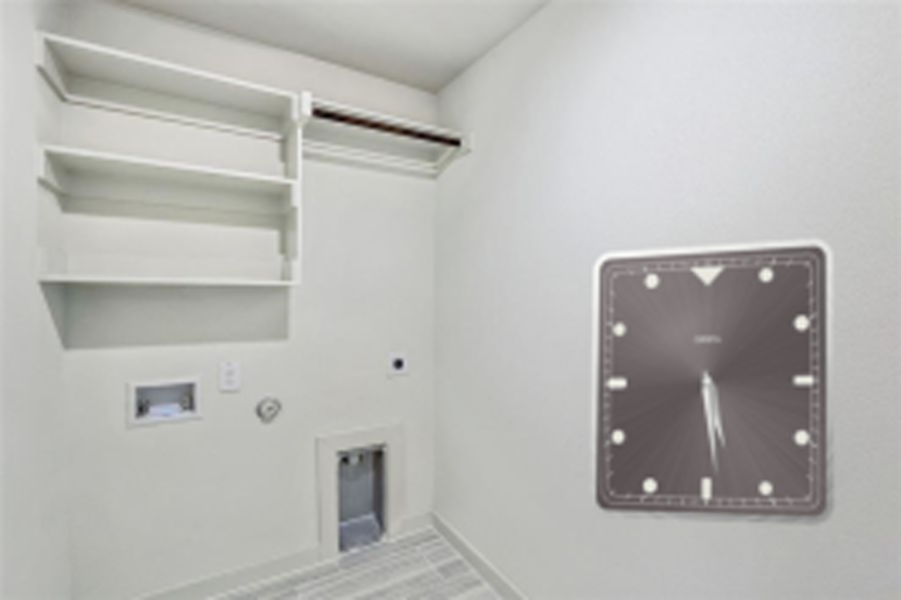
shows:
5,29
